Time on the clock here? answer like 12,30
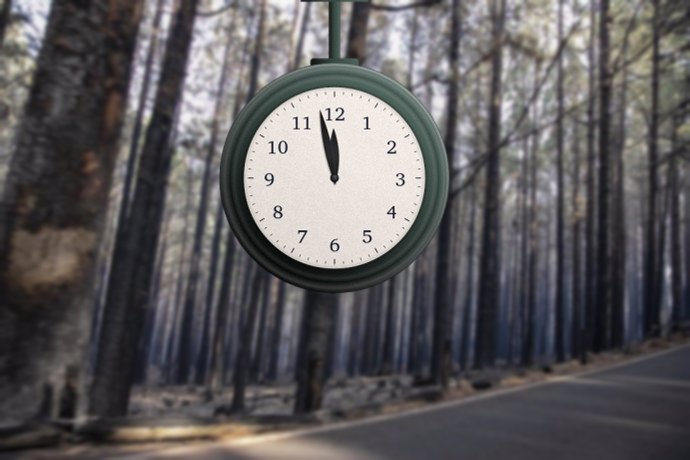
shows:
11,58
